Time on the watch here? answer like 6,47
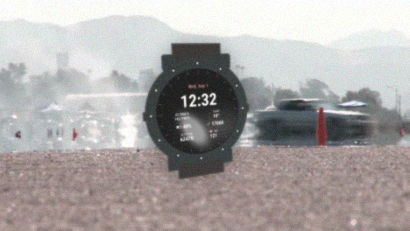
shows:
12,32
